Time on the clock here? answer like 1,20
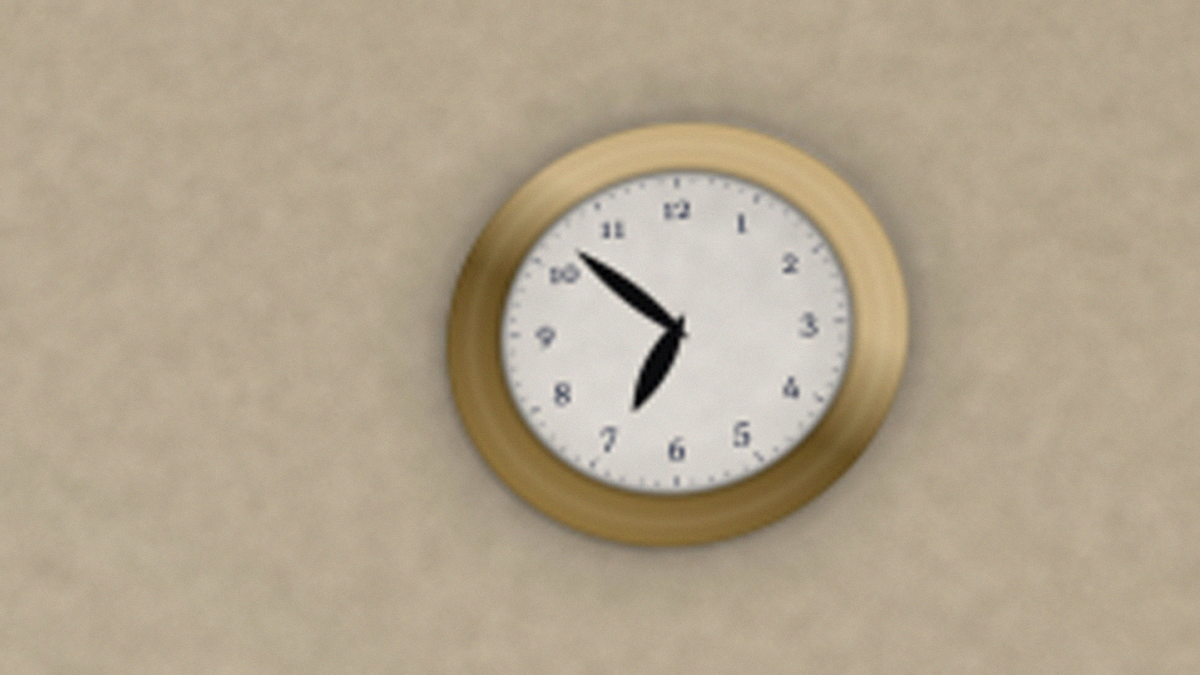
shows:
6,52
